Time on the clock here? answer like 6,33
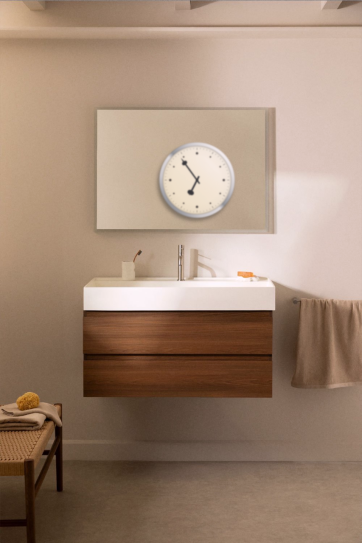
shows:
6,54
